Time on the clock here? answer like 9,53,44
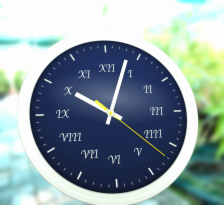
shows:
10,03,22
